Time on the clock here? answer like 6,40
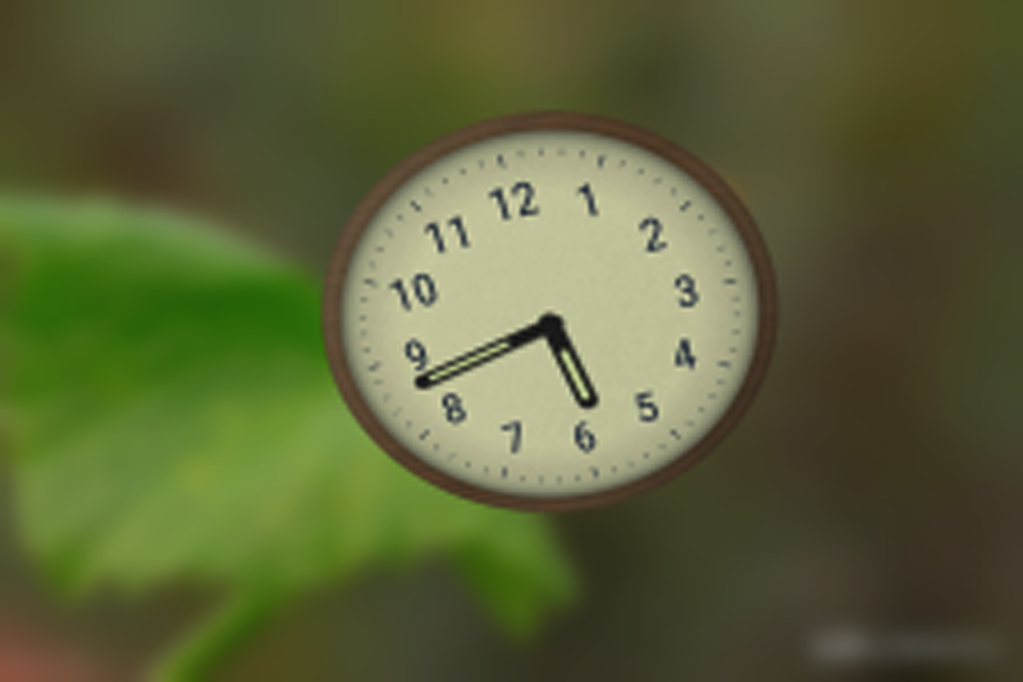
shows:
5,43
